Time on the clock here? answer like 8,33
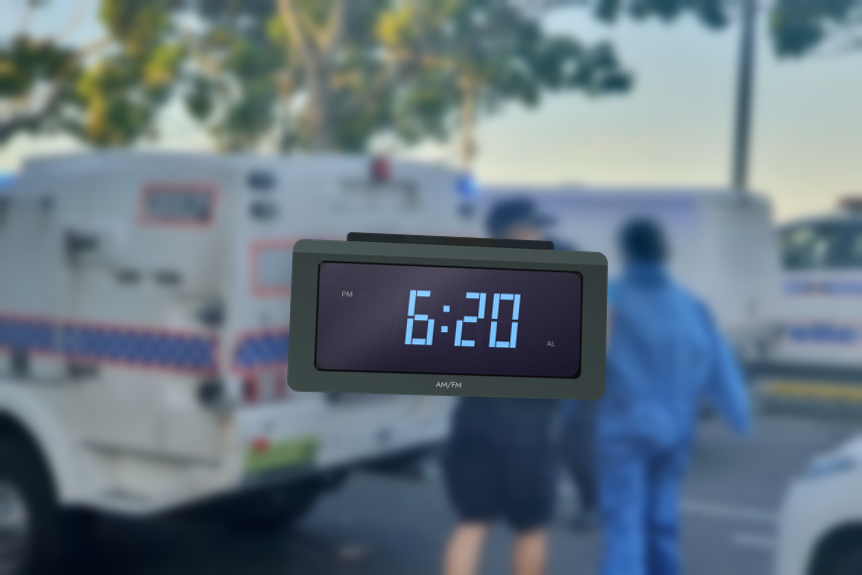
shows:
6,20
